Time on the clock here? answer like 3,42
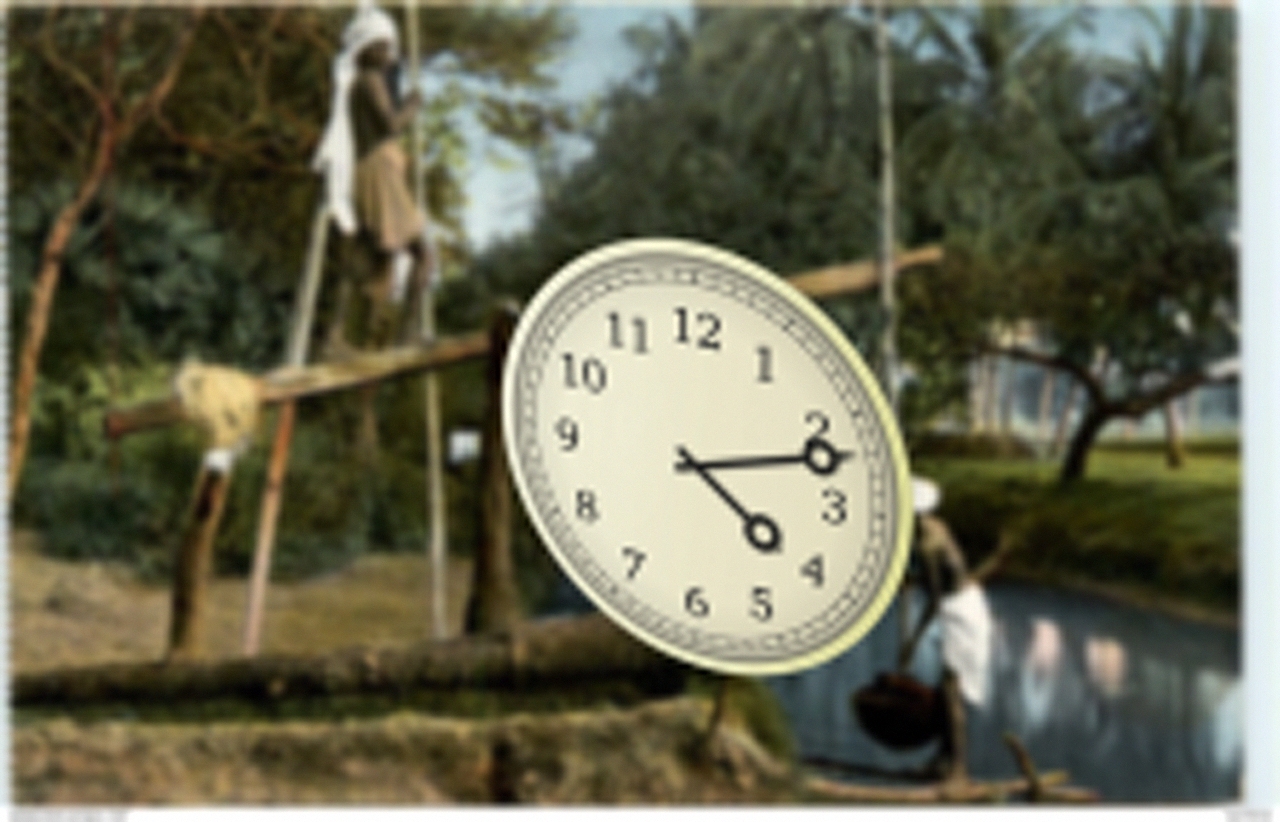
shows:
4,12
